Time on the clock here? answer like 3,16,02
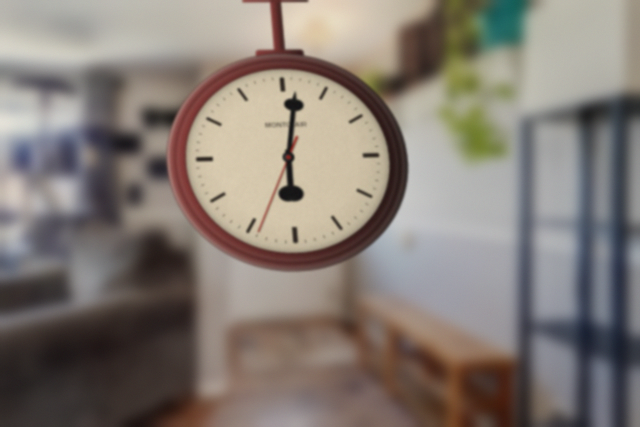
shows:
6,01,34
